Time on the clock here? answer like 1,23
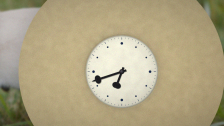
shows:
6,42
